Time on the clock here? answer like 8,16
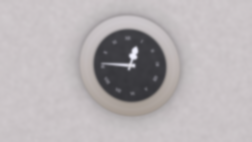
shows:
12,46
